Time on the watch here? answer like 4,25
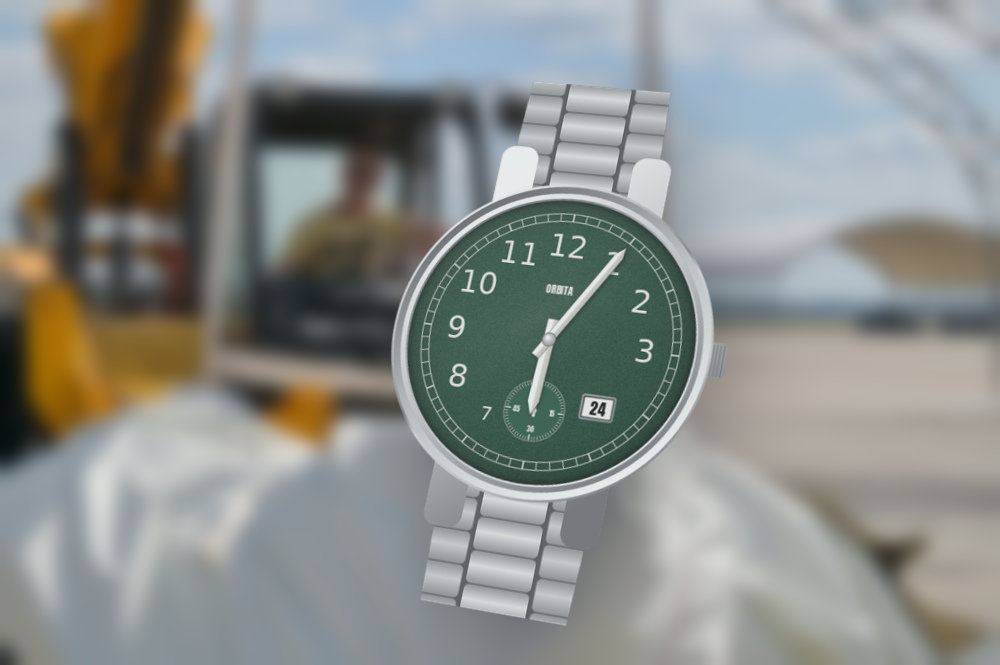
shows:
6,05
